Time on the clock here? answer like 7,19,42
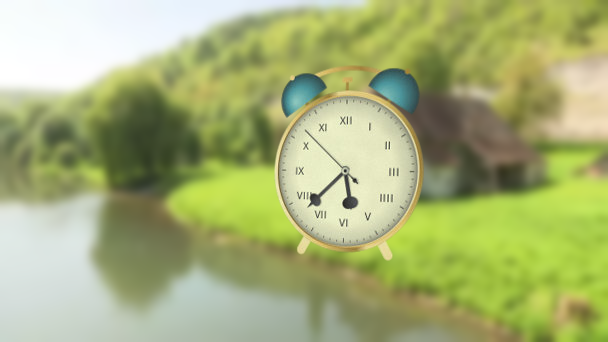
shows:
5,37,52
